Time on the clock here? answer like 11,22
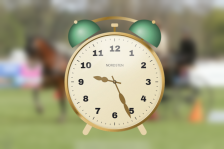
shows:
9,26
